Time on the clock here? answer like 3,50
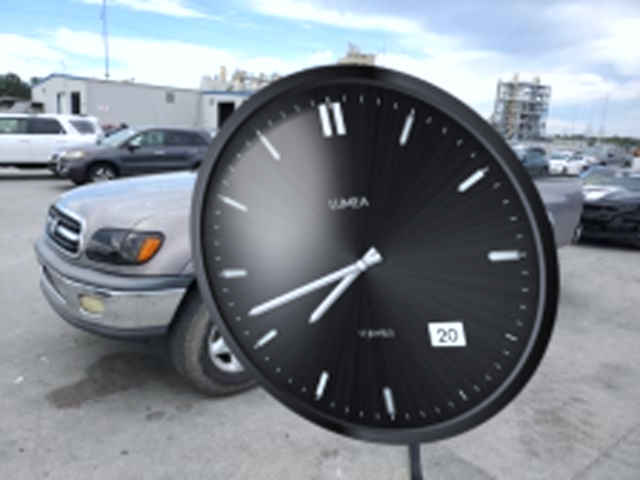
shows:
7,42
